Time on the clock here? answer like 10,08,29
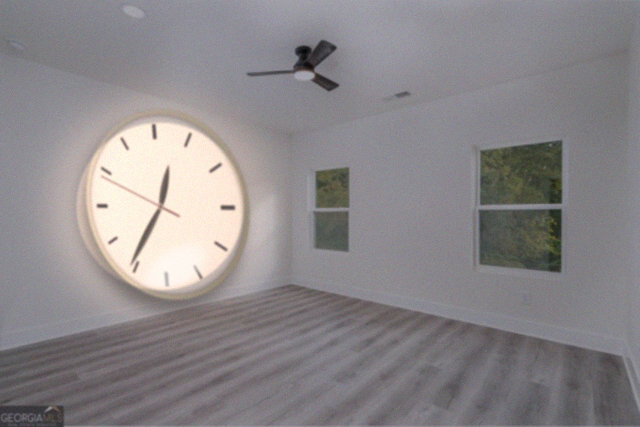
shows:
12,35,49
